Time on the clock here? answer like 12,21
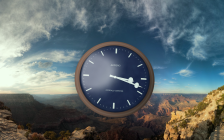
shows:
3,18
